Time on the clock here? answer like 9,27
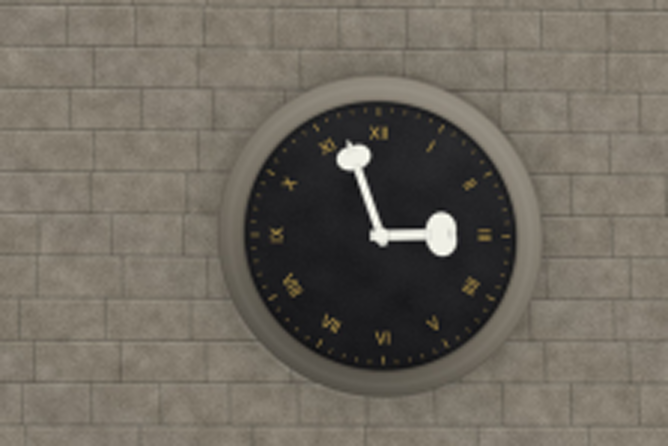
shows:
2,57
